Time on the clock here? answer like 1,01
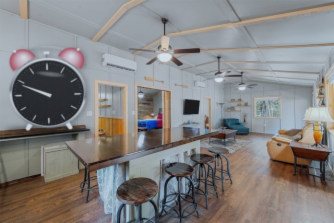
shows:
9,49
